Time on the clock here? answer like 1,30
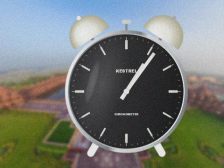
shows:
1,06
